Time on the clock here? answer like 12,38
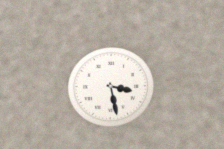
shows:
3,28
